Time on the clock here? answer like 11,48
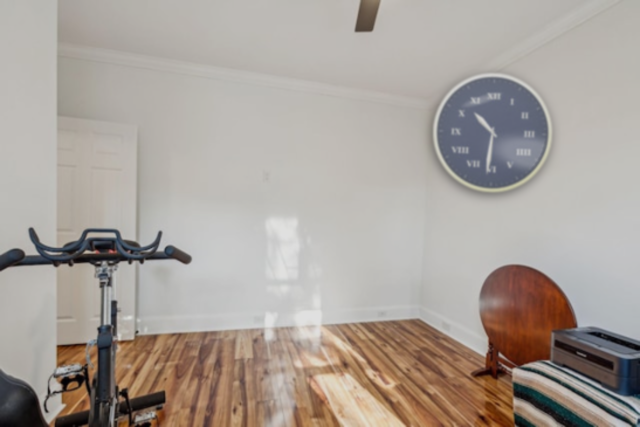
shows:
10,31
